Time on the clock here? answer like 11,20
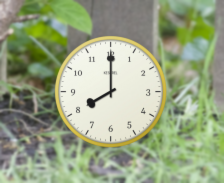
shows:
8,00
